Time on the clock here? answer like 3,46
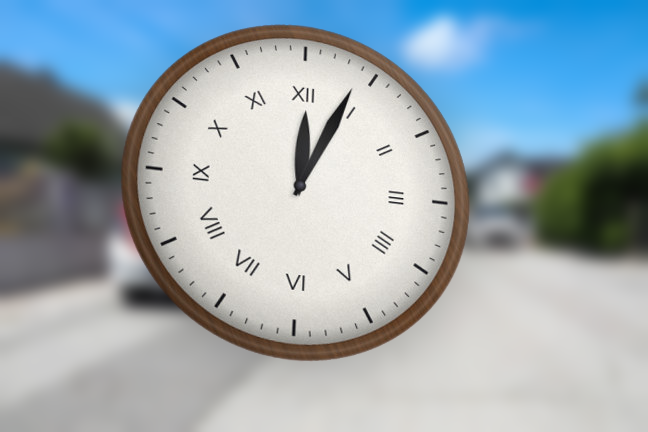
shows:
12,04
